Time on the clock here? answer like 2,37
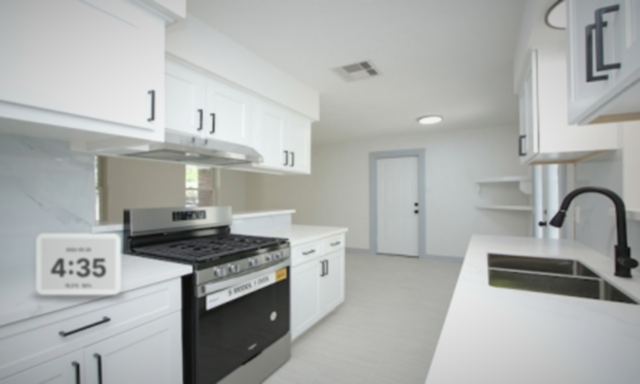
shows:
4,35
